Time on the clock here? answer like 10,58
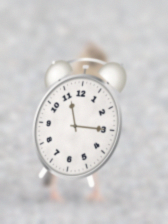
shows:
11,15
